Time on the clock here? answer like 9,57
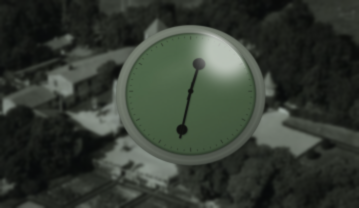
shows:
12,32
